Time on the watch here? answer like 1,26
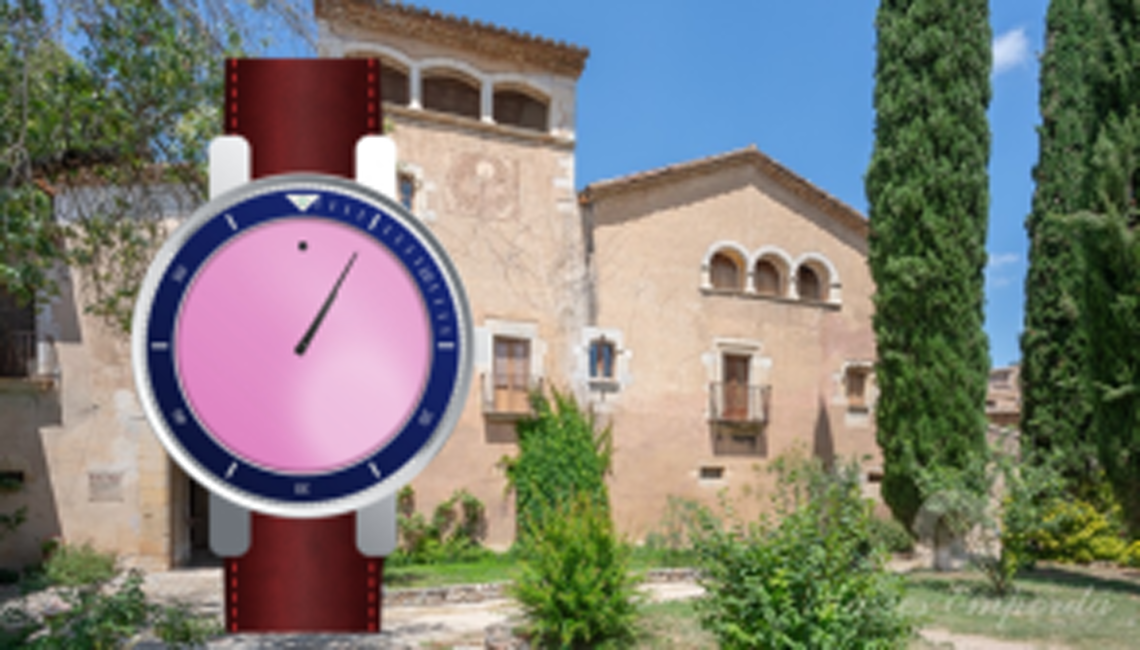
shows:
1,05
